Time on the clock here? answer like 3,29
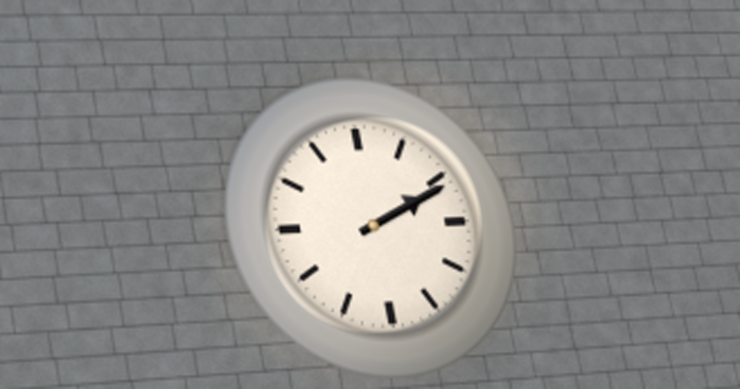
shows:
2,11
